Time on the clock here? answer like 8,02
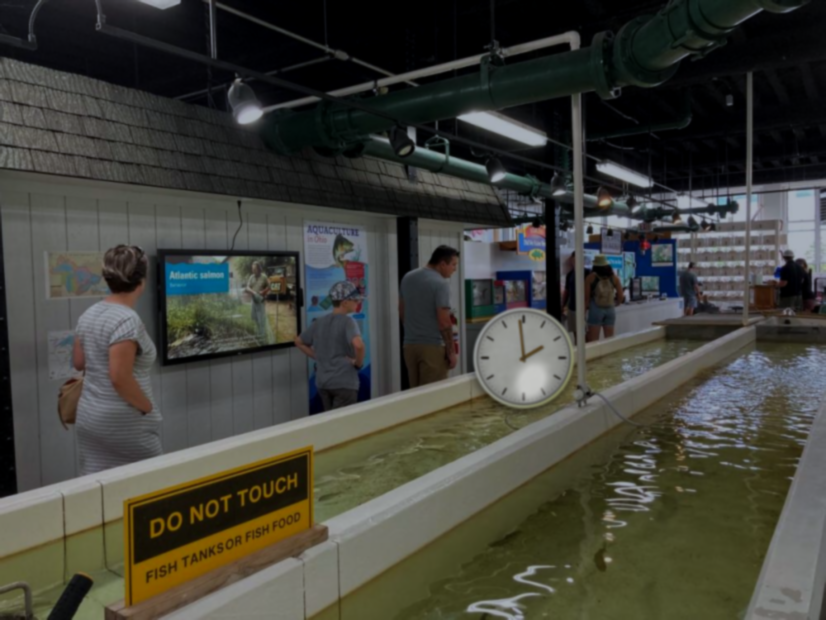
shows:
1,59
